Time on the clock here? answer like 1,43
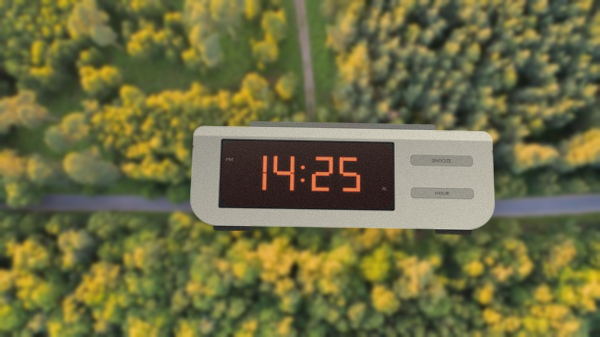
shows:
14,25
